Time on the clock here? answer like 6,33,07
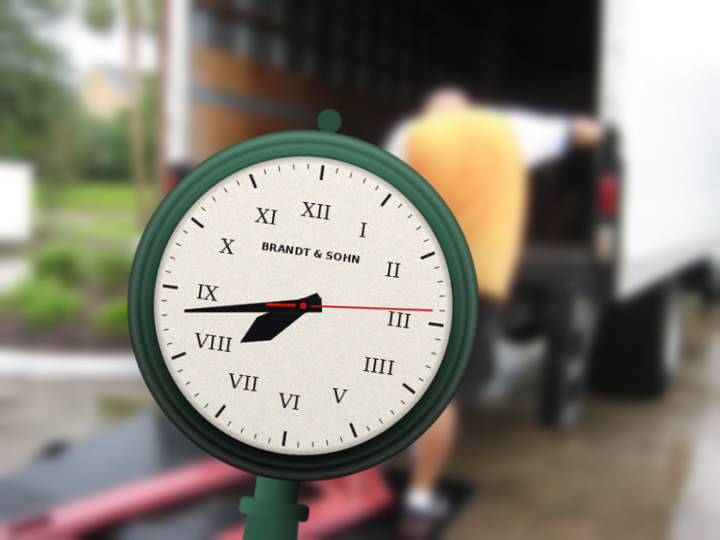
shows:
7,43,14
